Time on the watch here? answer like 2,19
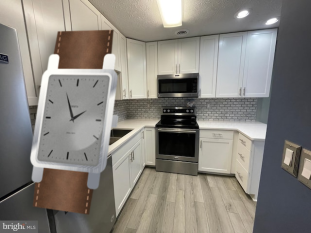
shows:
1,56
